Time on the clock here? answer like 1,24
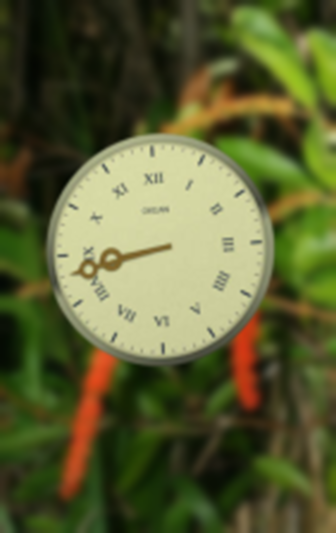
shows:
8,43
